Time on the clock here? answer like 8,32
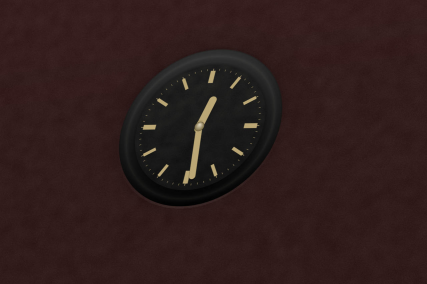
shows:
12,29
